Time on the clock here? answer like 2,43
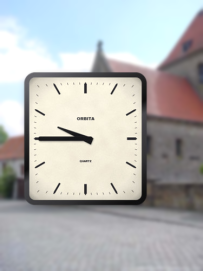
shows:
9,45
